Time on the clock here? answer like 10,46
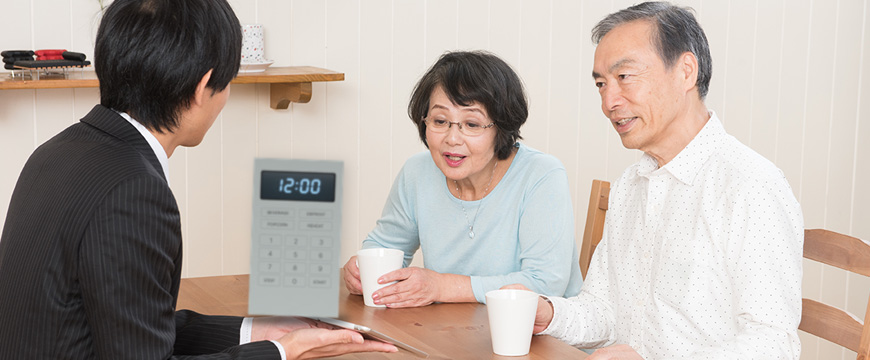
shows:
12,00
